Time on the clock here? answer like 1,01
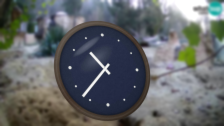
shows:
10,37
